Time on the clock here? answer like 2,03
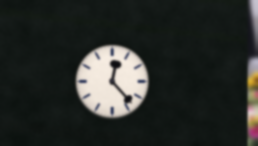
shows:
12,23
